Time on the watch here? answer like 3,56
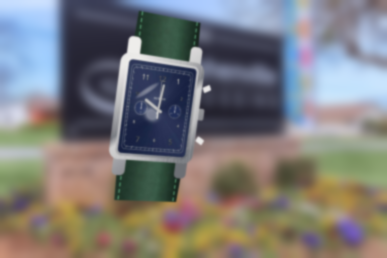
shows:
10,01
